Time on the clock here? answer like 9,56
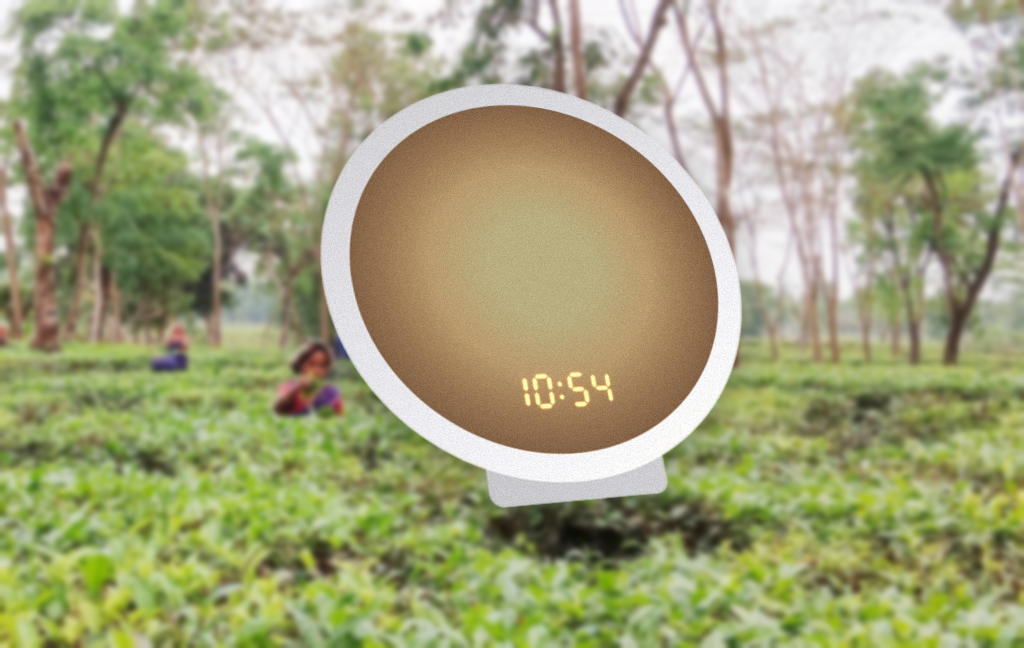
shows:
10,54
